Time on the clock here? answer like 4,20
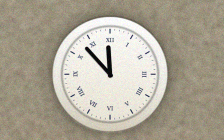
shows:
11,53
